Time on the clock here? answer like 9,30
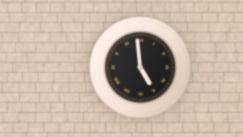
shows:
4,59
